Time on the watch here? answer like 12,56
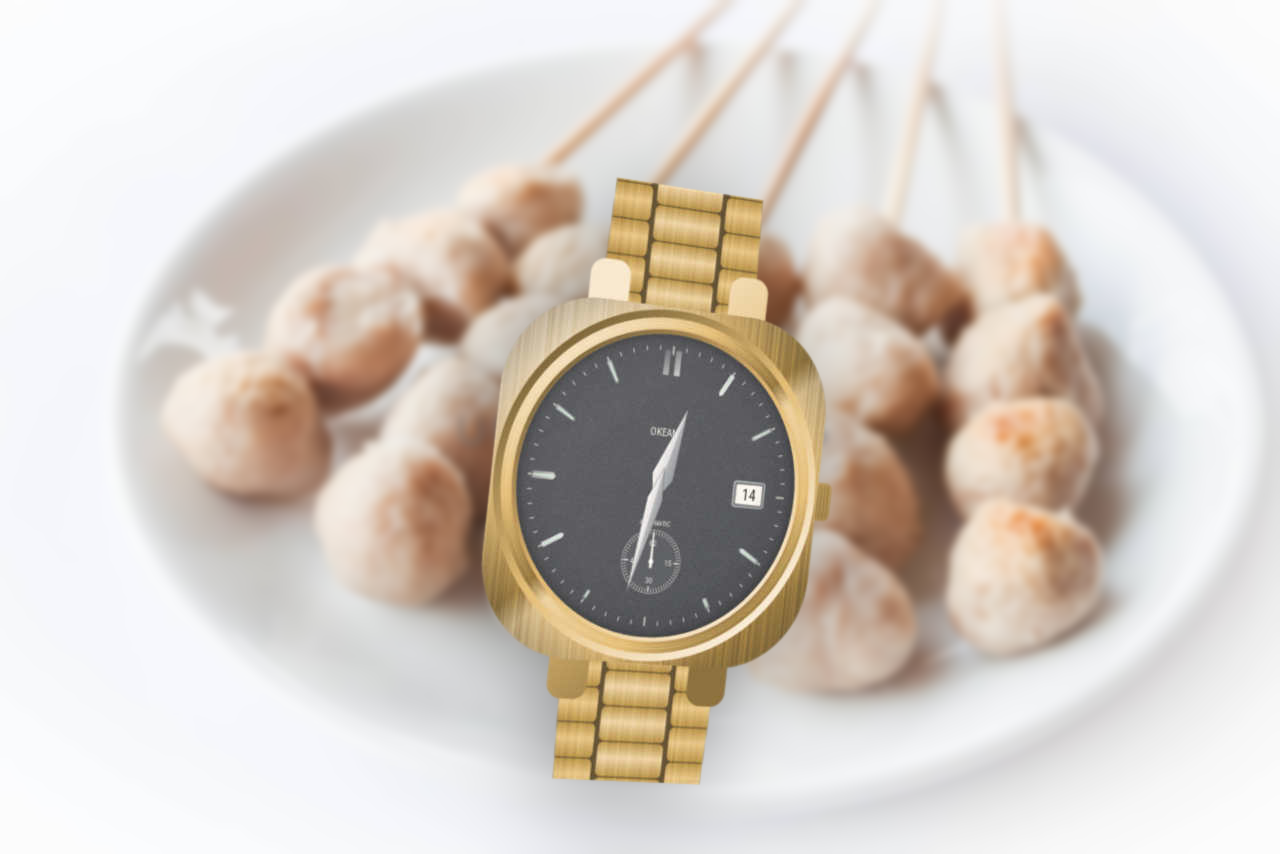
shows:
12,32
